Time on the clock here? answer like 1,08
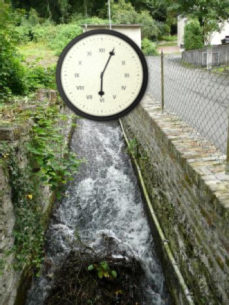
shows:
6,04
